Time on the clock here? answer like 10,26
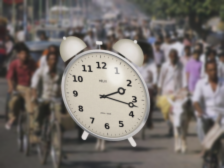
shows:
2,17
